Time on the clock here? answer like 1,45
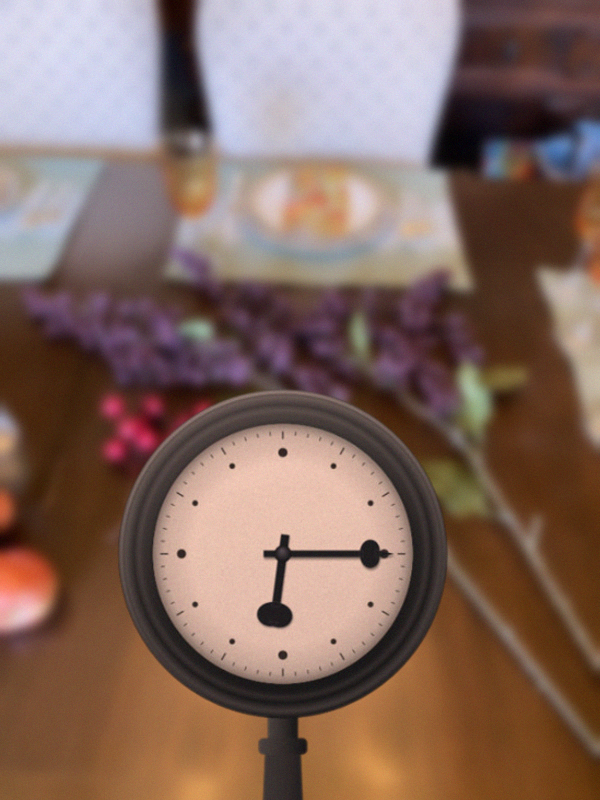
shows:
6,15
